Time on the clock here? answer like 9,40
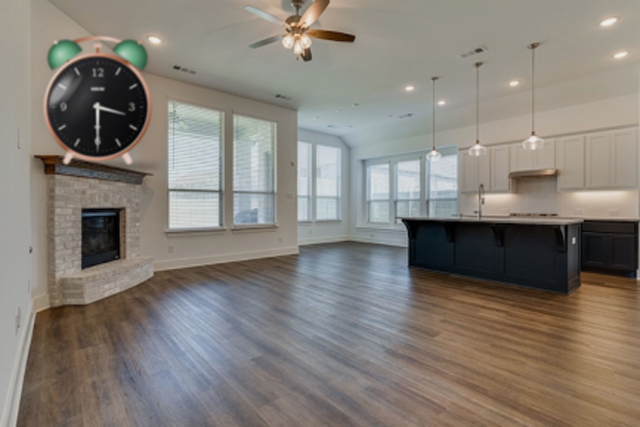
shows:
3,30
